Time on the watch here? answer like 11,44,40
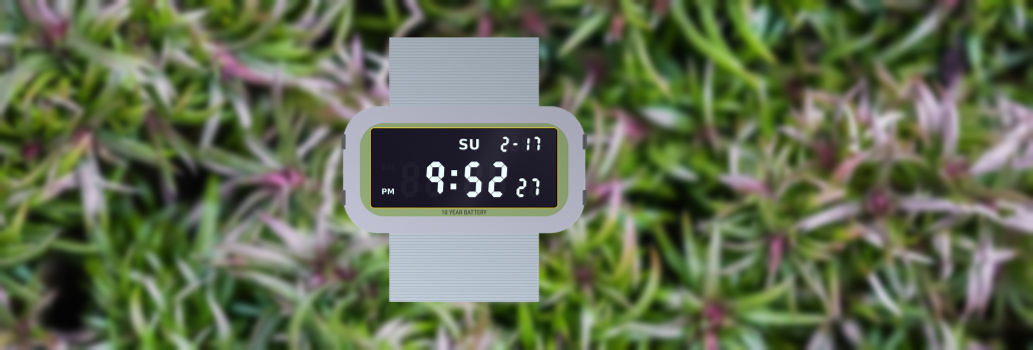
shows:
9,52,27
